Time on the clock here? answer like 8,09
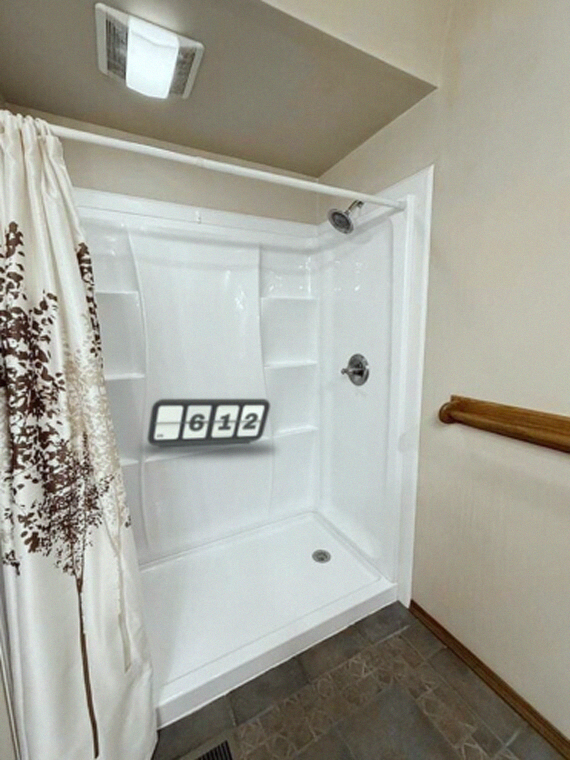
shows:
6,12
